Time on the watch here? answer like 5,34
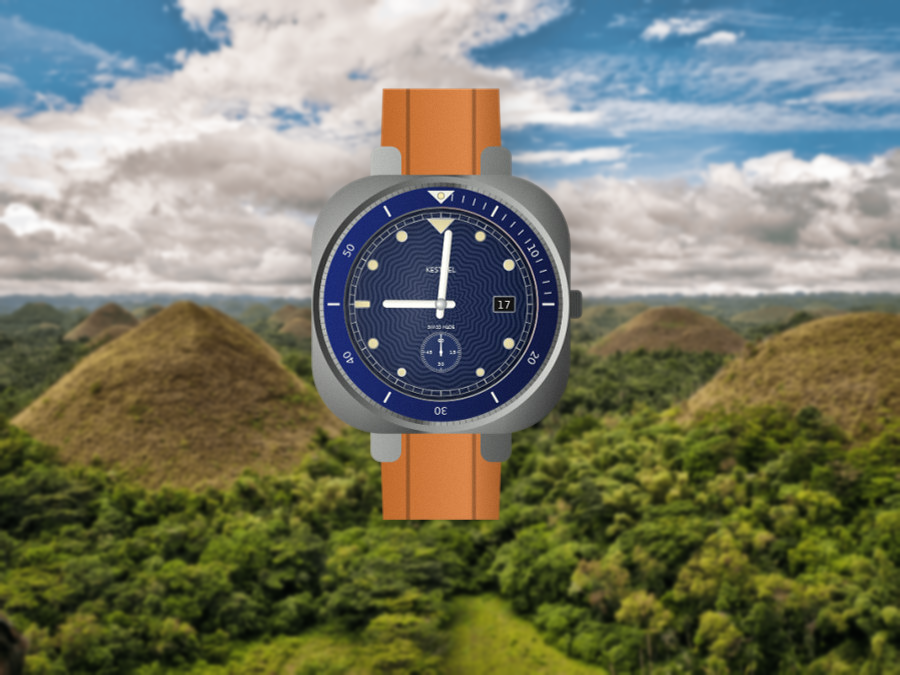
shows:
9,01
